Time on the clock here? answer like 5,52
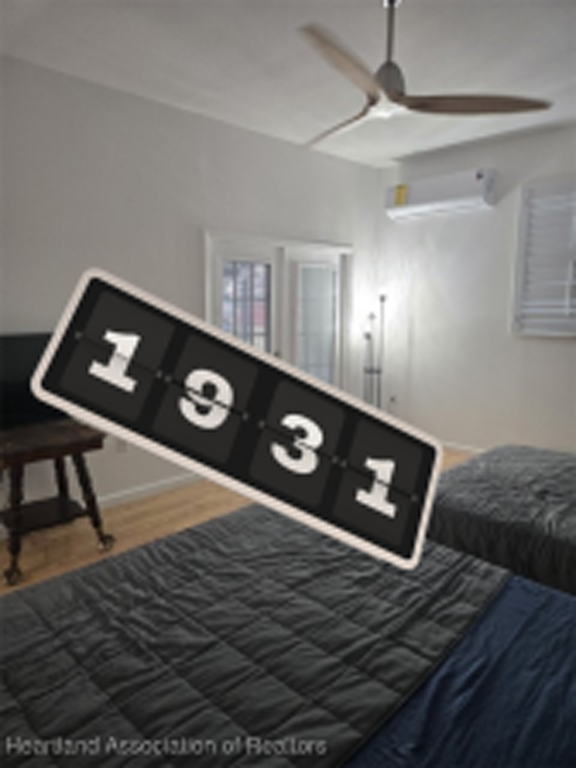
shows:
19,31
